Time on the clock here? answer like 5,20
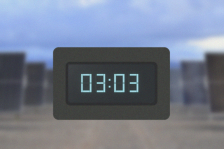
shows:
3,03
